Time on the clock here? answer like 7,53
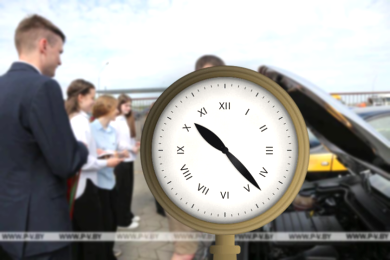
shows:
10,23
